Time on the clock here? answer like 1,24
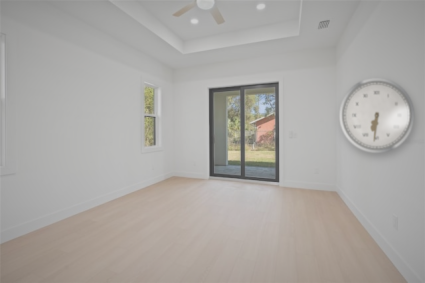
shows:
6,31
